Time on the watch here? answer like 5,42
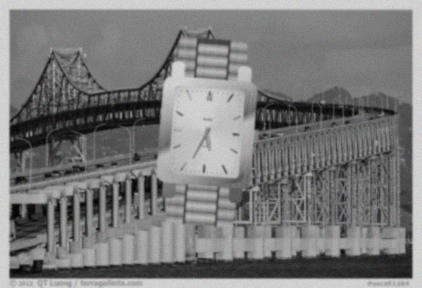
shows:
5,34
